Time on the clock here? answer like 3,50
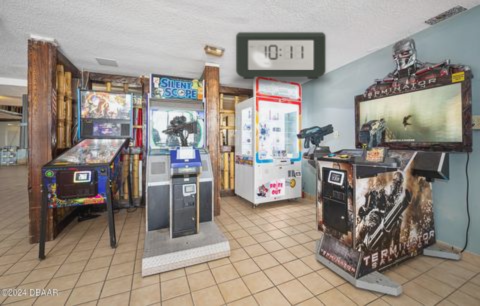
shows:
10,11
